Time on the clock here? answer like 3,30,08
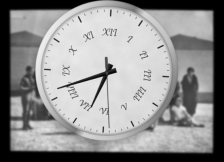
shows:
6,41,29
